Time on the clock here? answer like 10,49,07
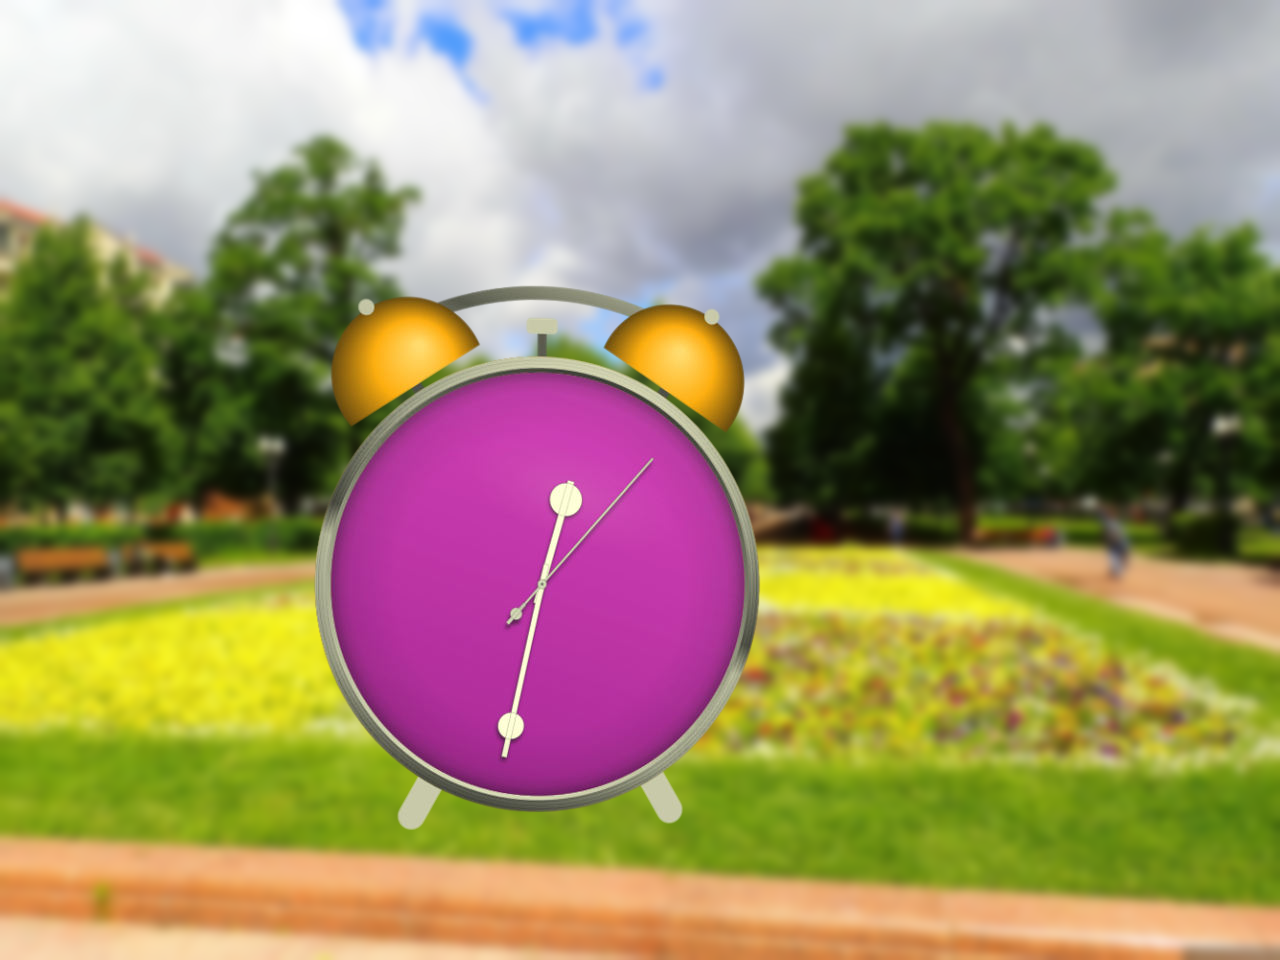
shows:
12,32,07
